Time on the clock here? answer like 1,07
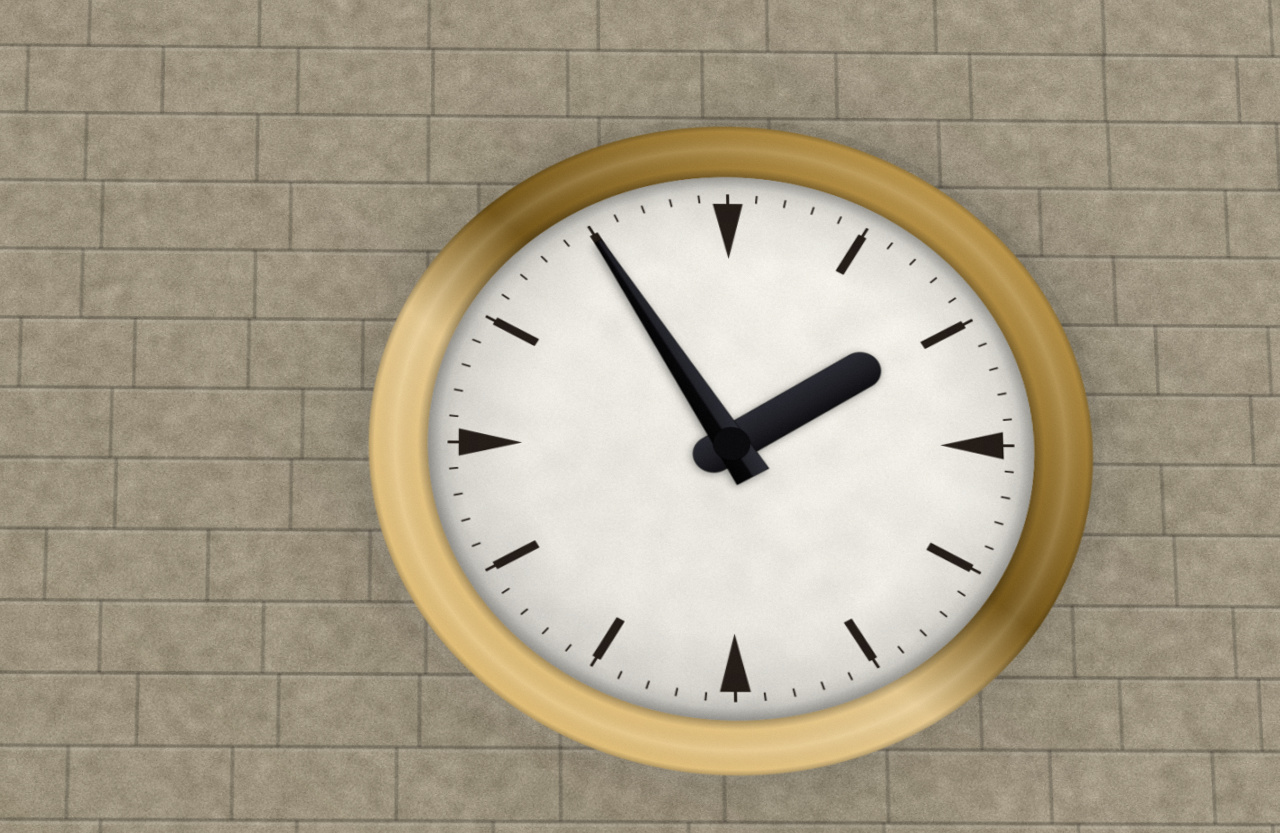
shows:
1,55
